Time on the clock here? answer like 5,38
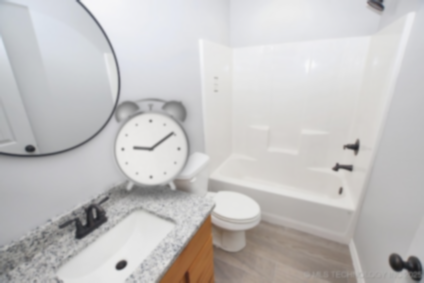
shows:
9,09
